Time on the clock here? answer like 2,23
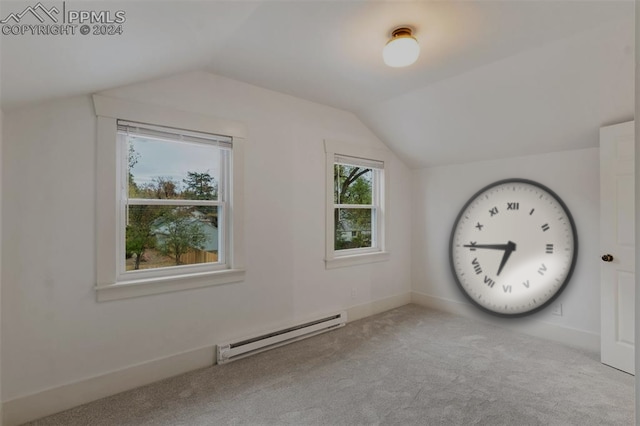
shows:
6,45
